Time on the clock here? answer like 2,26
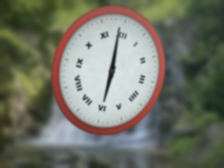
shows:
5,59
